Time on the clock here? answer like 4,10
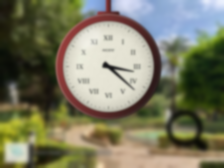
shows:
3,22
